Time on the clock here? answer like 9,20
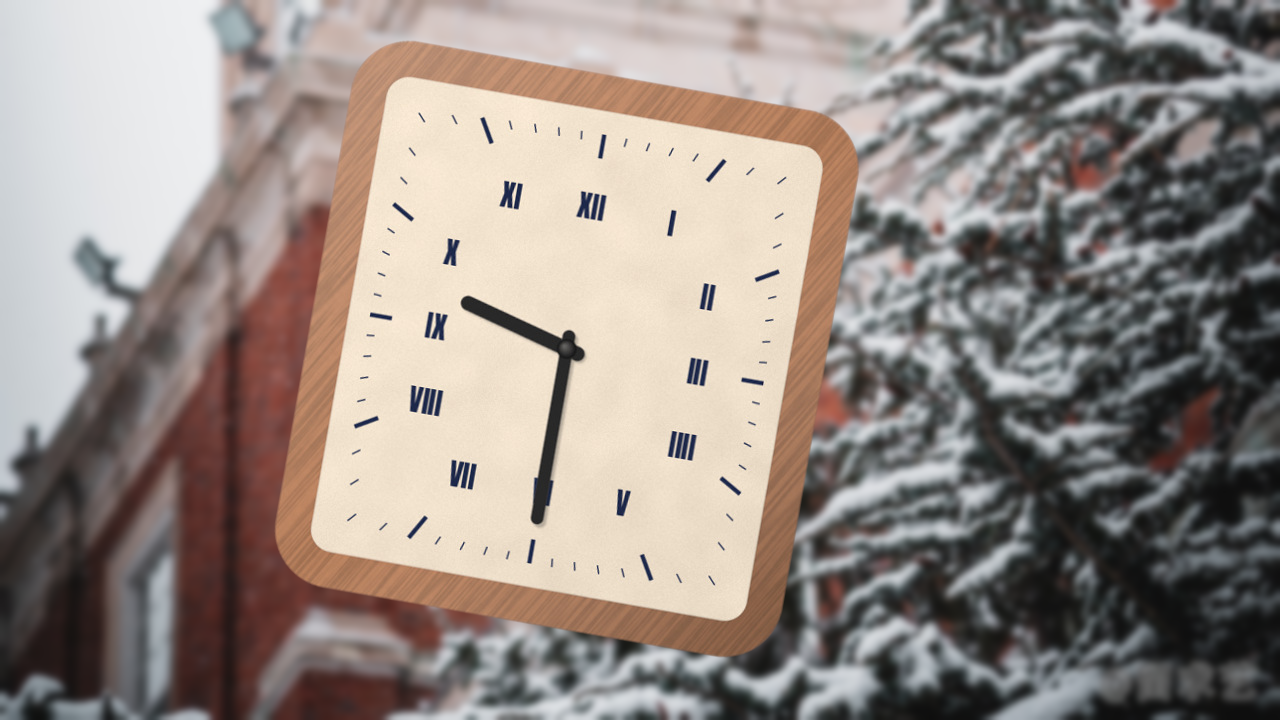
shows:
9,30
